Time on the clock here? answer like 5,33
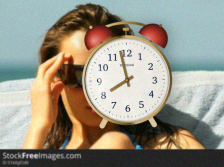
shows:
7,58
